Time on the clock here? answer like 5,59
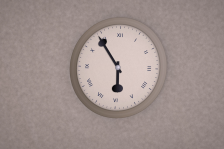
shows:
5,54
